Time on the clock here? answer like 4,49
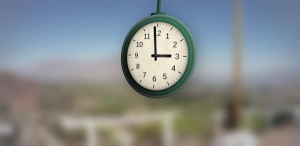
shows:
2,59
